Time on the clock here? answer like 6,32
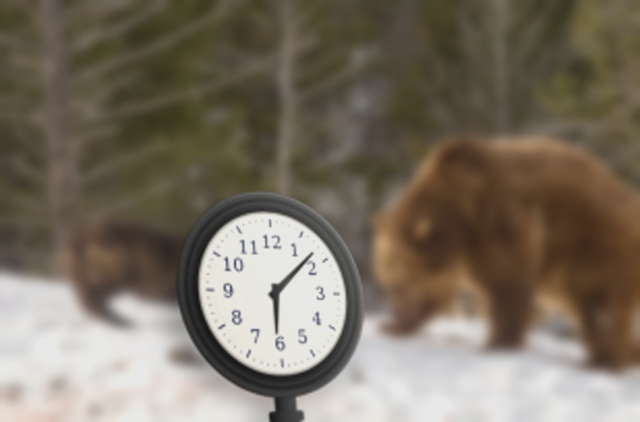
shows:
6,08
